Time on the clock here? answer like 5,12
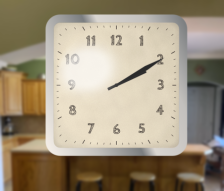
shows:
2,10
